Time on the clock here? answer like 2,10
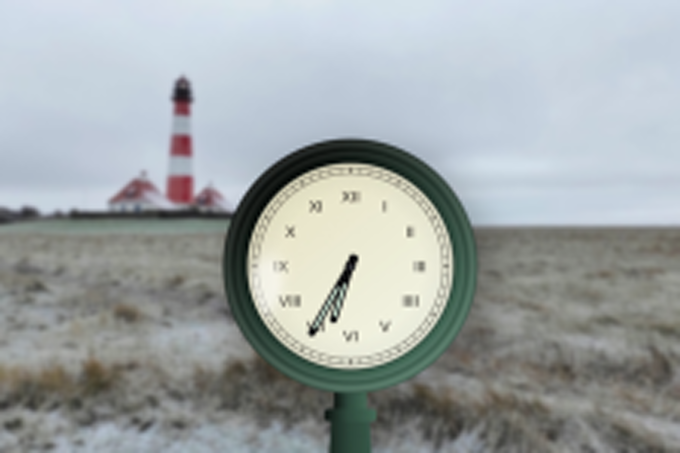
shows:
6,35
